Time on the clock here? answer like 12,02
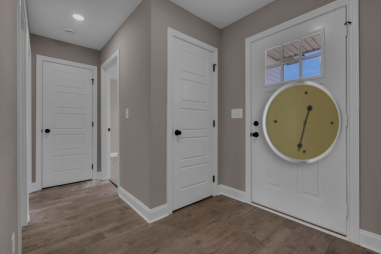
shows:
12,32
